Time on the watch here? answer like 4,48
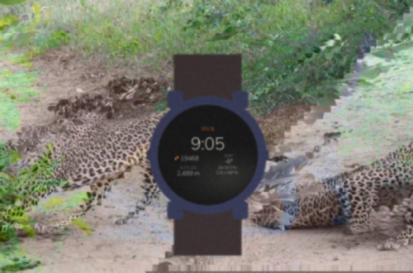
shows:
9,05
